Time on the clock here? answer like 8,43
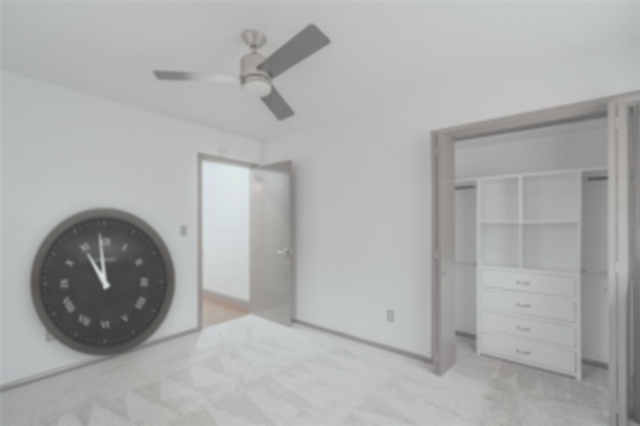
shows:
10,59
